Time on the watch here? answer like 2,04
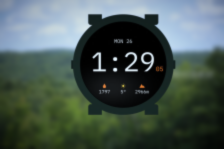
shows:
1,29
